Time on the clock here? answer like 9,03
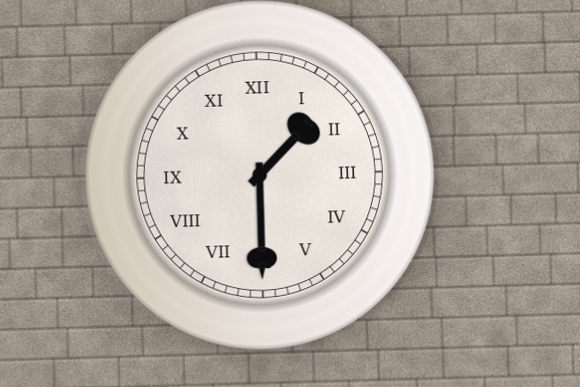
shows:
1,30
